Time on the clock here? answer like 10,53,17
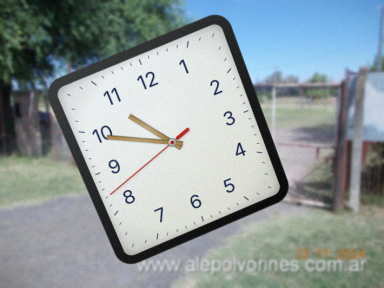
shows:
10,49,42
